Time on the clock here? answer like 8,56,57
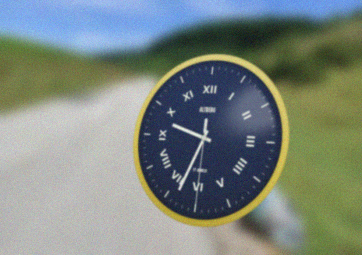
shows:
9,33,30
